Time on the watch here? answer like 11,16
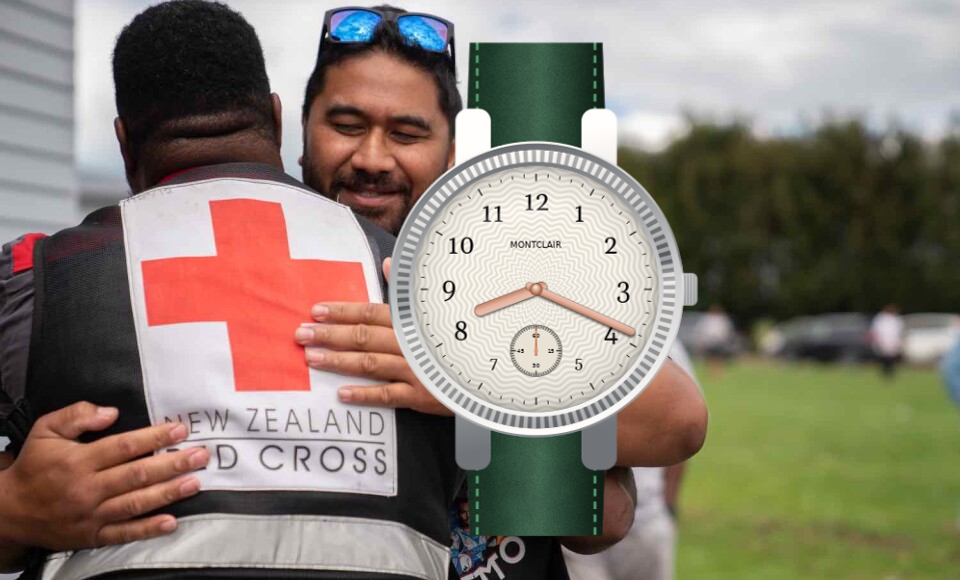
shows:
8,19
